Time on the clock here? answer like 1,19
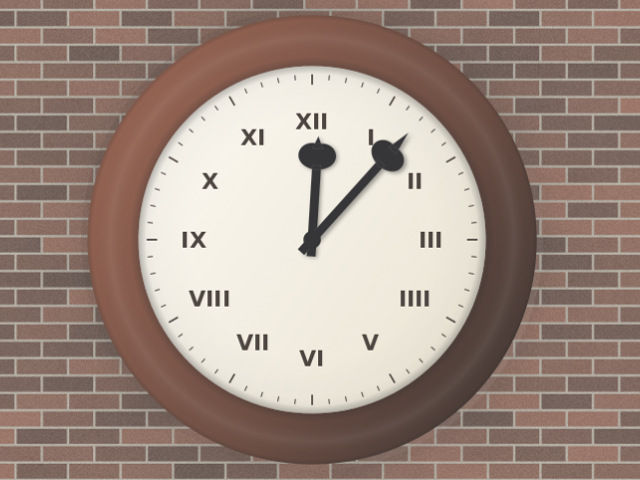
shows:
12,07
